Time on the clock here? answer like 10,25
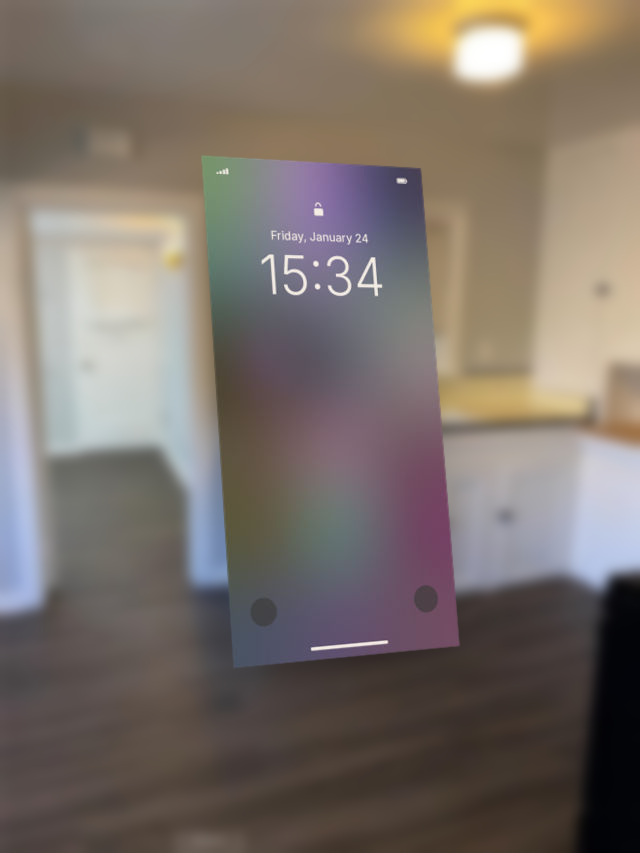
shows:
15,34
